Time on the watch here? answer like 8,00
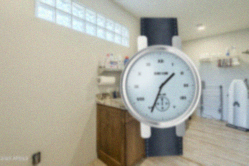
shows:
1,34
